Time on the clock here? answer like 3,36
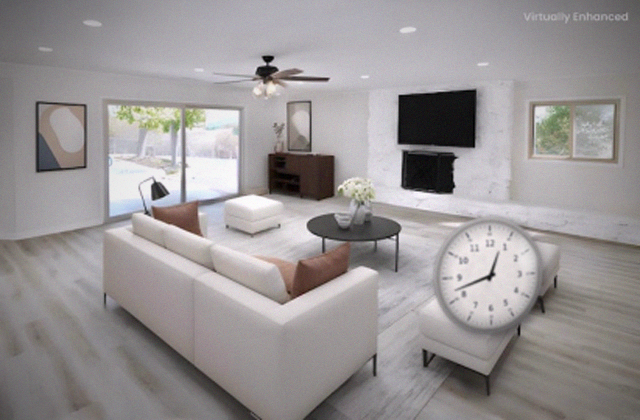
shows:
12,42
